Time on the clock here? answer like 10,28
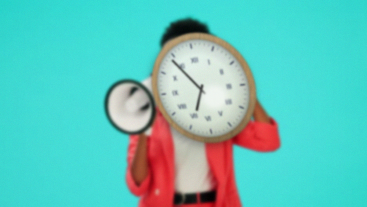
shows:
6,54
